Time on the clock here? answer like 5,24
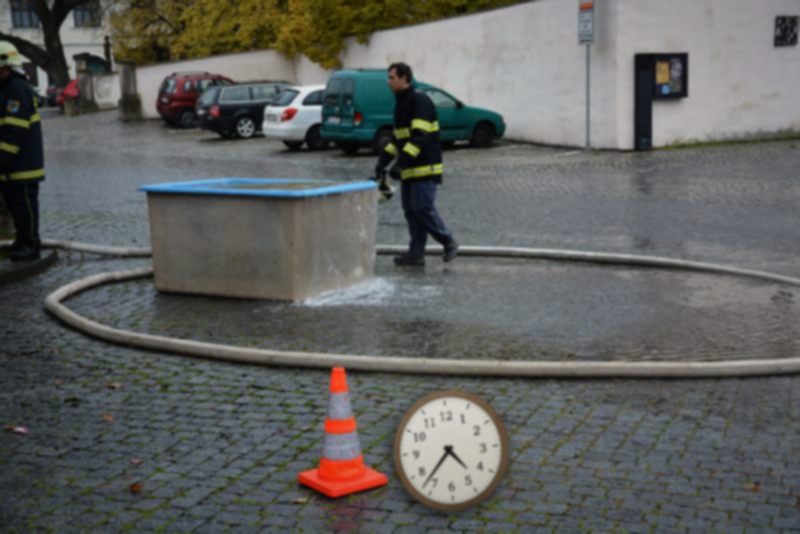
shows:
4,37
